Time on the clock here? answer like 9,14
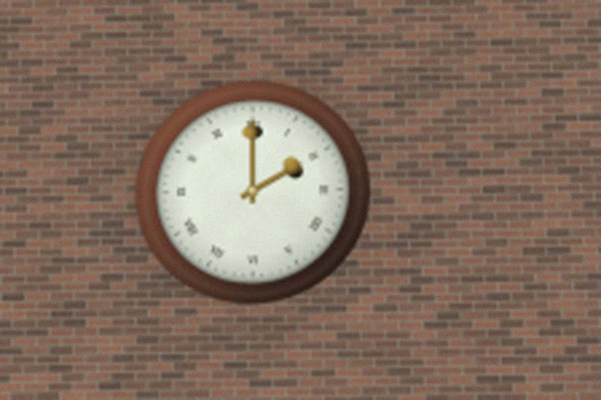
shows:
2,00
